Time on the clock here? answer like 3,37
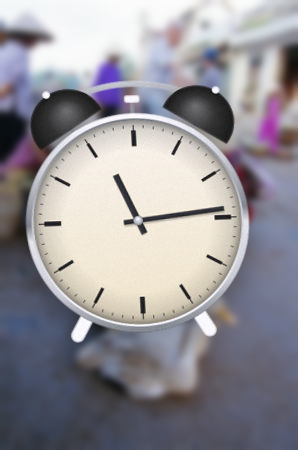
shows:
11,14
